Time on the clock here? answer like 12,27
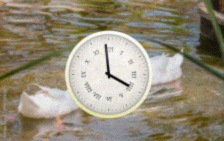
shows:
3,59
